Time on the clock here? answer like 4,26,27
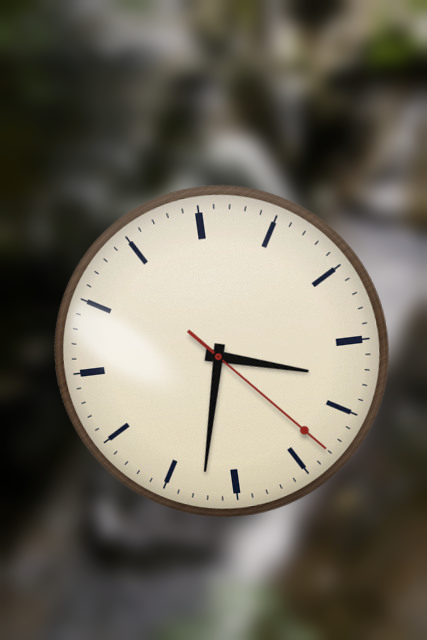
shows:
3,32,23
